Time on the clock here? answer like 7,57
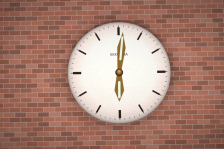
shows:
6,01
